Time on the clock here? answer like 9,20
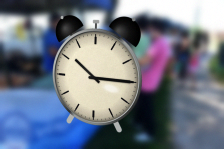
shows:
10,15
